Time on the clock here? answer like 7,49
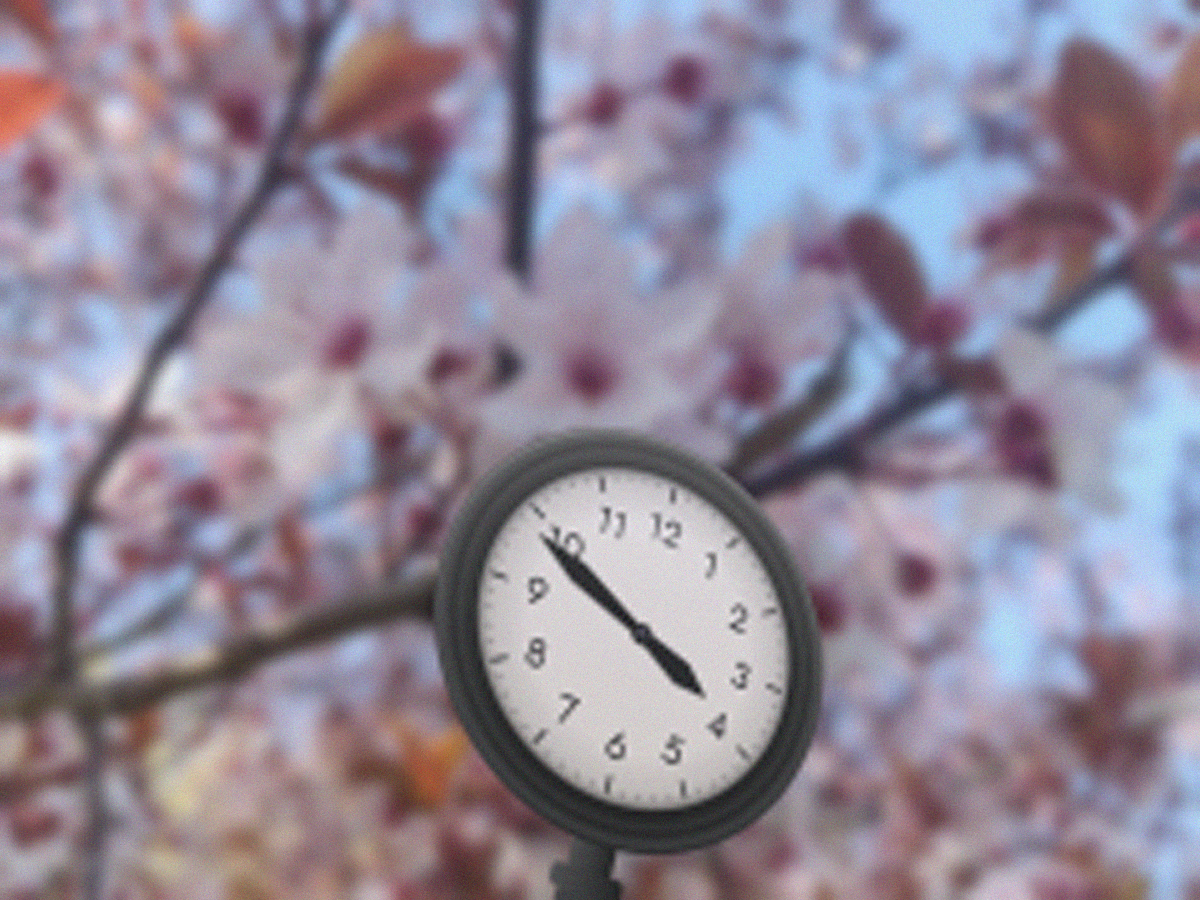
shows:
3,49
